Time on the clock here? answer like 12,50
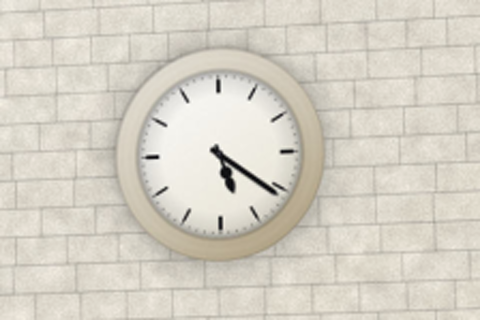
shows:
5,21
